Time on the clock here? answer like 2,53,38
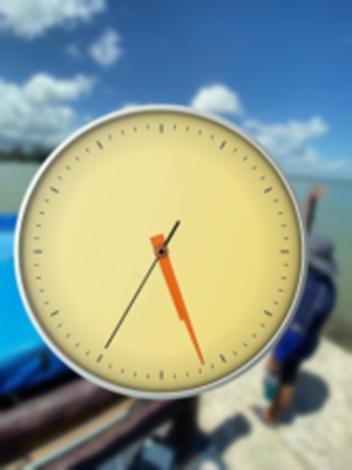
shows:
5,26,35
